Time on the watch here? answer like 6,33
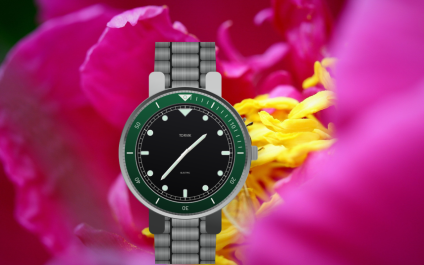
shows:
1,37
